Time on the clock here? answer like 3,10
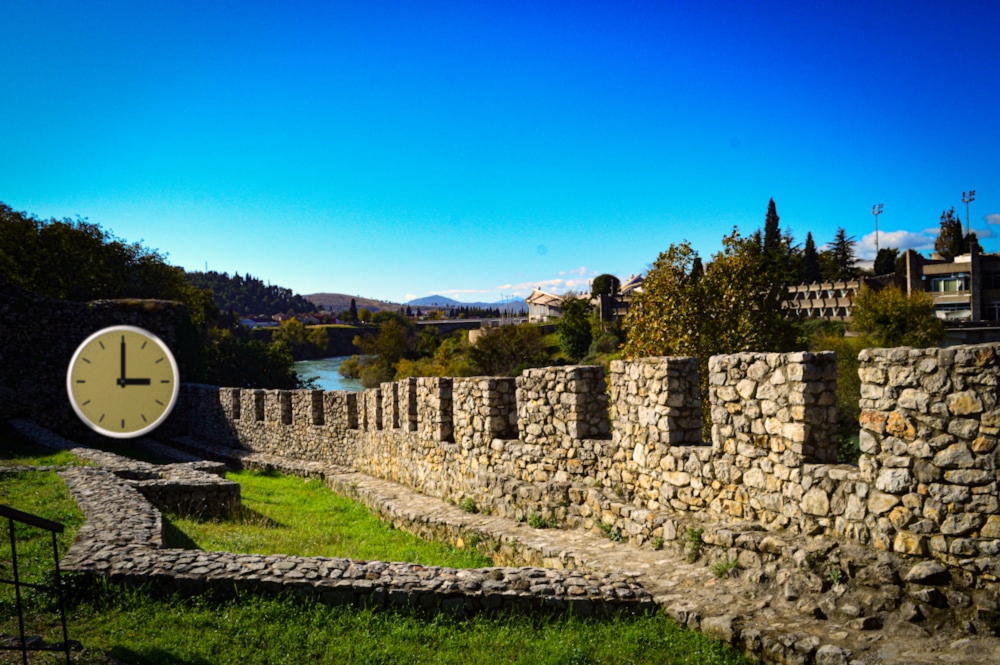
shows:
3,00
